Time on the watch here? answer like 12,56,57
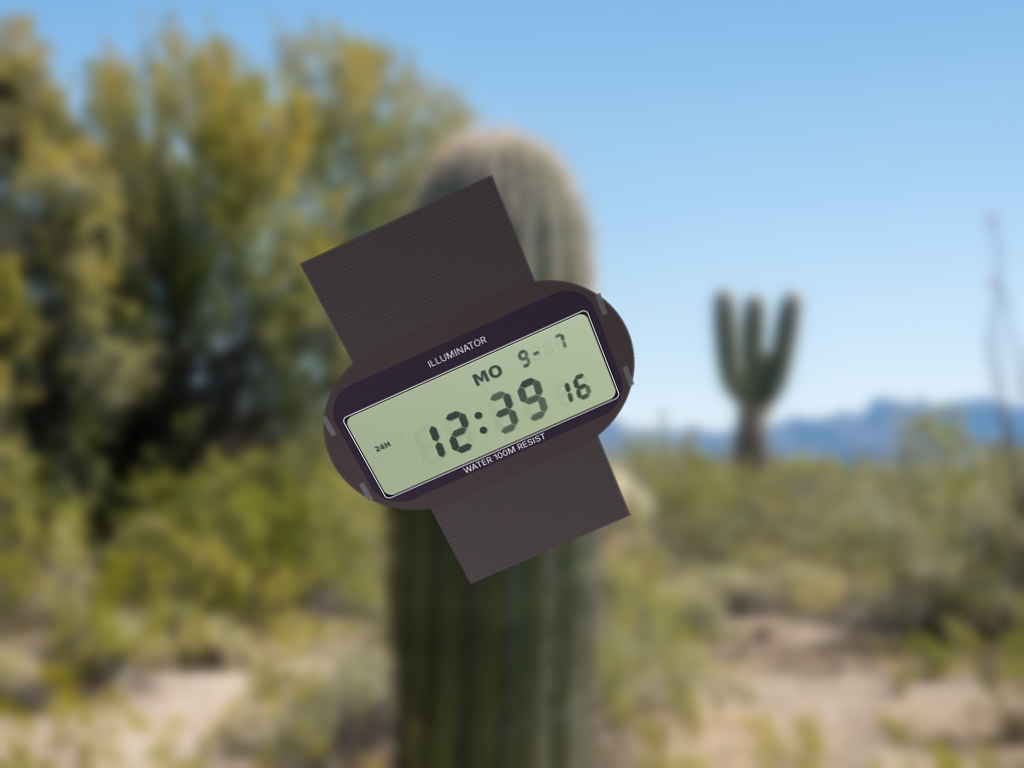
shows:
12,39,16
